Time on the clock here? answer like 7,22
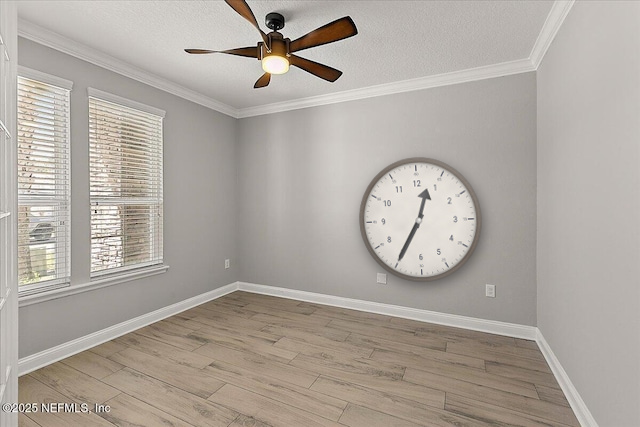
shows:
12,35
